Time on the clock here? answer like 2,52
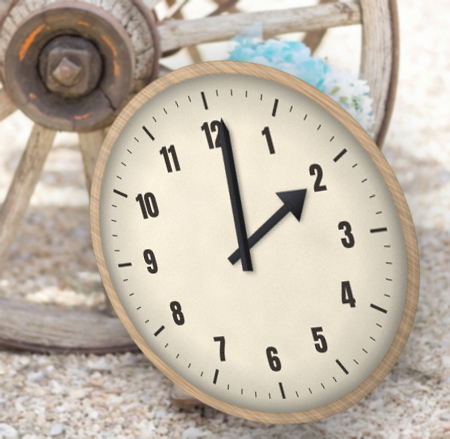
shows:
2,01
